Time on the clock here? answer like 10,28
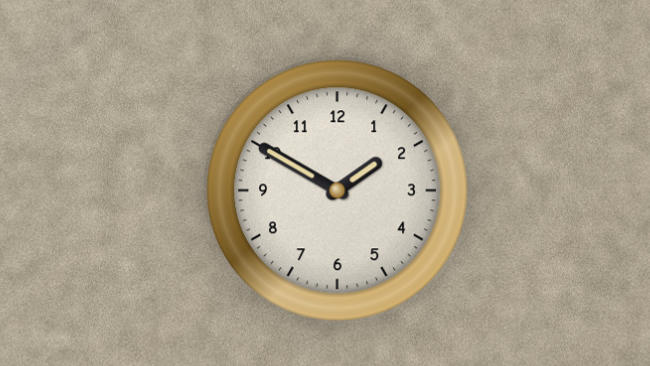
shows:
1,50
